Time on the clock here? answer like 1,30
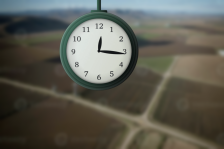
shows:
12,16
